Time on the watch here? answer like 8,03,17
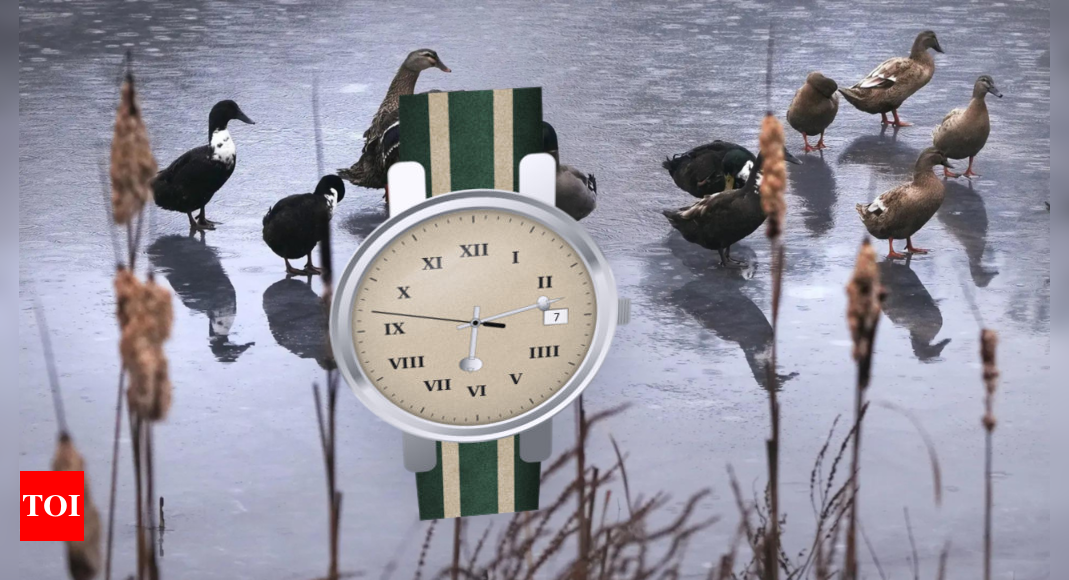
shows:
6,12,47
